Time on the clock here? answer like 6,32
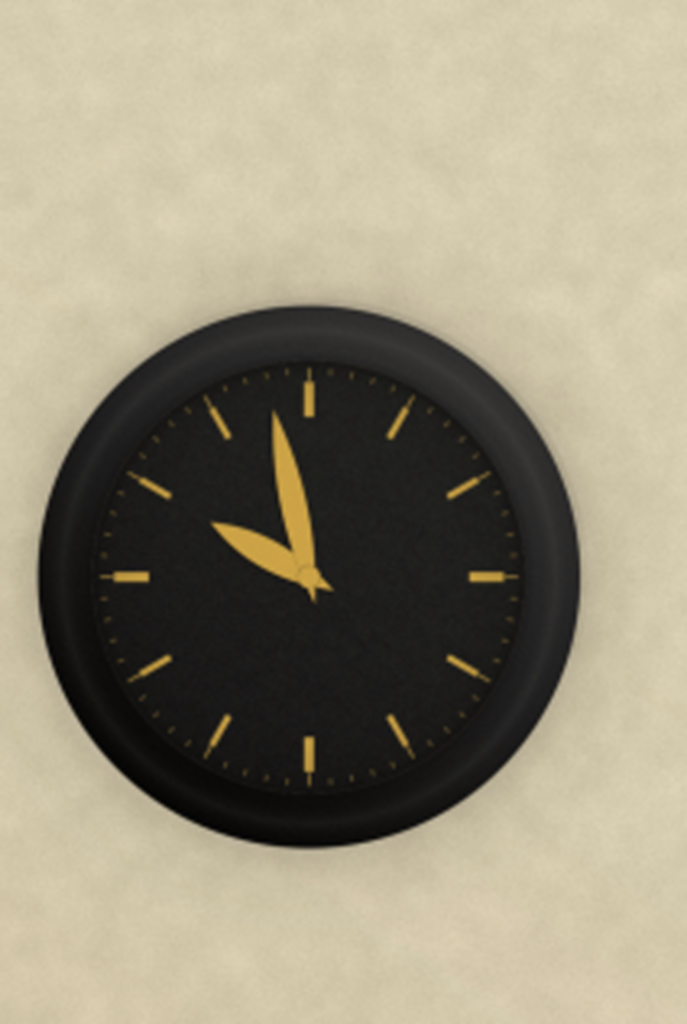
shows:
9,58
